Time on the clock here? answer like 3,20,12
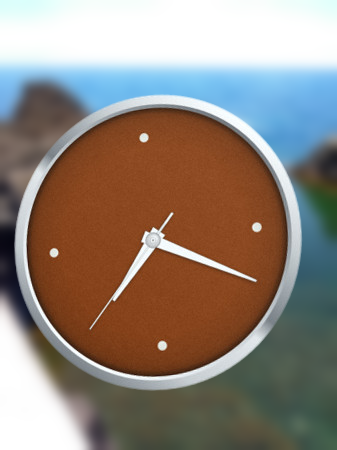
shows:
7,19,37
